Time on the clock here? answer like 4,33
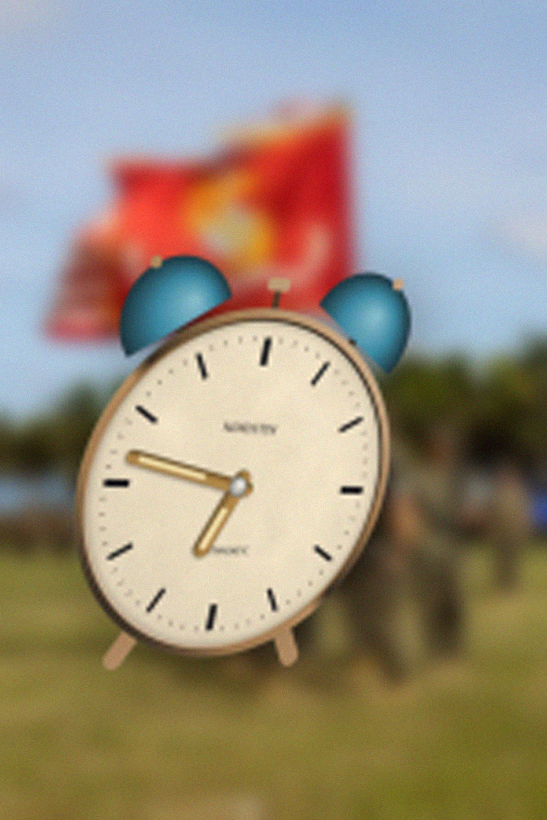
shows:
6,47
